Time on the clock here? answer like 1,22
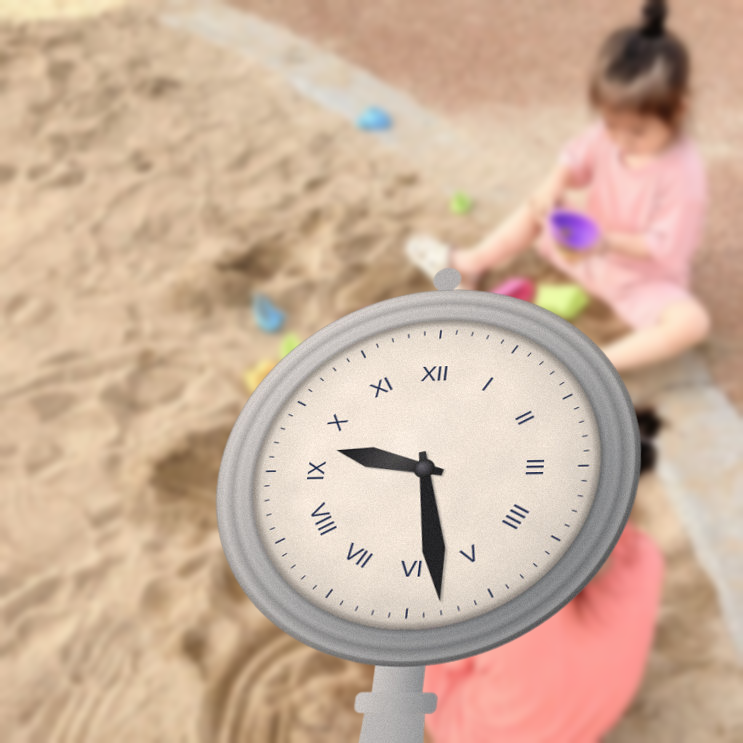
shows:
9,28
